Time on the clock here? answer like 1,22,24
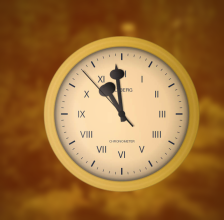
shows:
10,58,53
